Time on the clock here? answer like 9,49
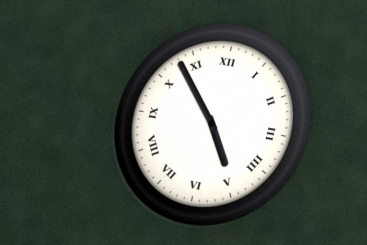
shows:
4,53
